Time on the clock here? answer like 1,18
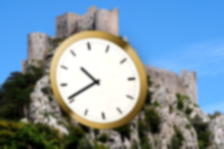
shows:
10,41
